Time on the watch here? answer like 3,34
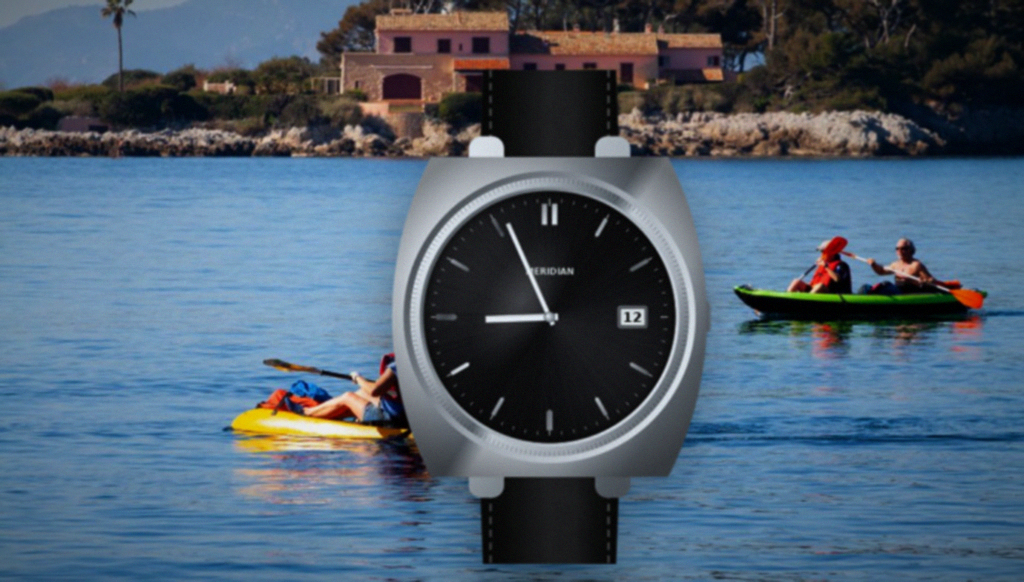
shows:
8,56
